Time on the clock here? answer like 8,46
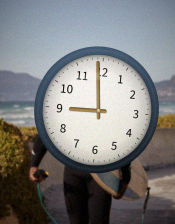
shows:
8,59
